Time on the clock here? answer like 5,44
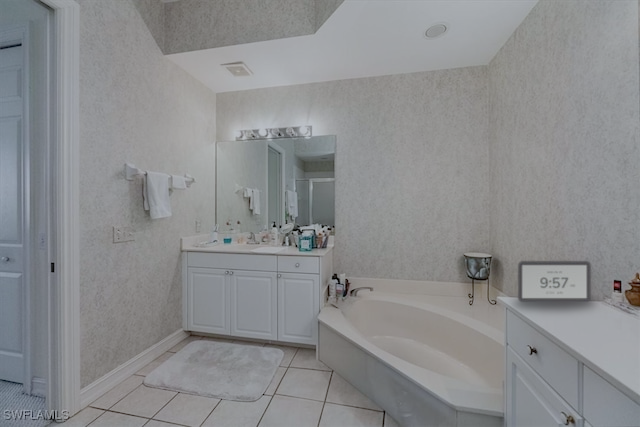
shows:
9,57
